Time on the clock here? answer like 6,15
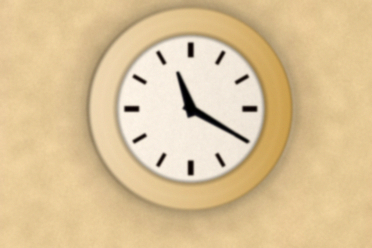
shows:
11,20
